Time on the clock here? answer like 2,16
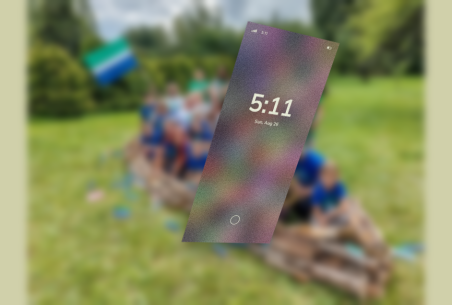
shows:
5,11
